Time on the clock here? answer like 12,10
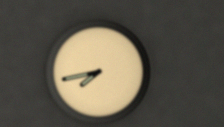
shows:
7,43
